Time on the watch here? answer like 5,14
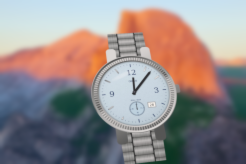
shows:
12,07
